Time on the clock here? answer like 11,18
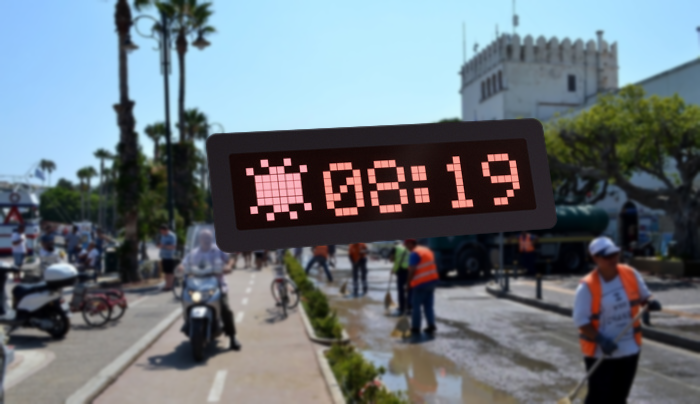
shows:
8,19
